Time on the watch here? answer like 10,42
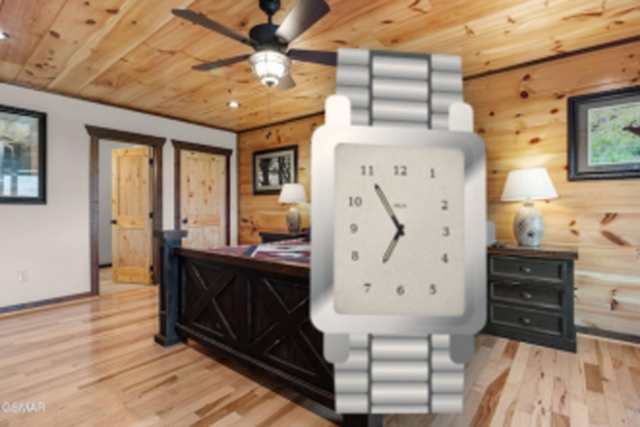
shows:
6,55
